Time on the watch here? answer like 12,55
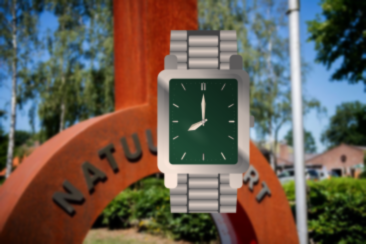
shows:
8,00
